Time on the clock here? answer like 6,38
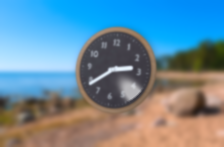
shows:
2,39
